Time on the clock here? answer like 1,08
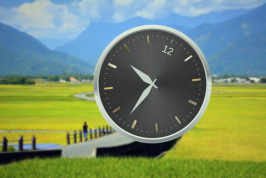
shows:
9,32
